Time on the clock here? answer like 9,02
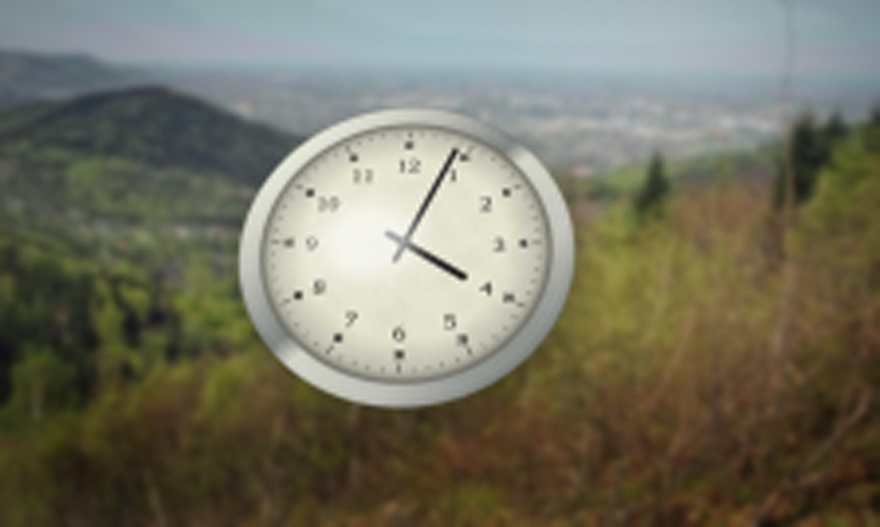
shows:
4,04
